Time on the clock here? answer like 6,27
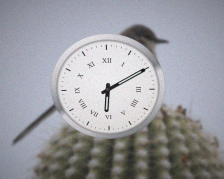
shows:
6,10
